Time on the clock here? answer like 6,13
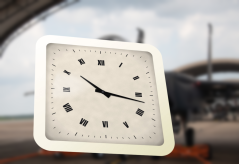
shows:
10,17
